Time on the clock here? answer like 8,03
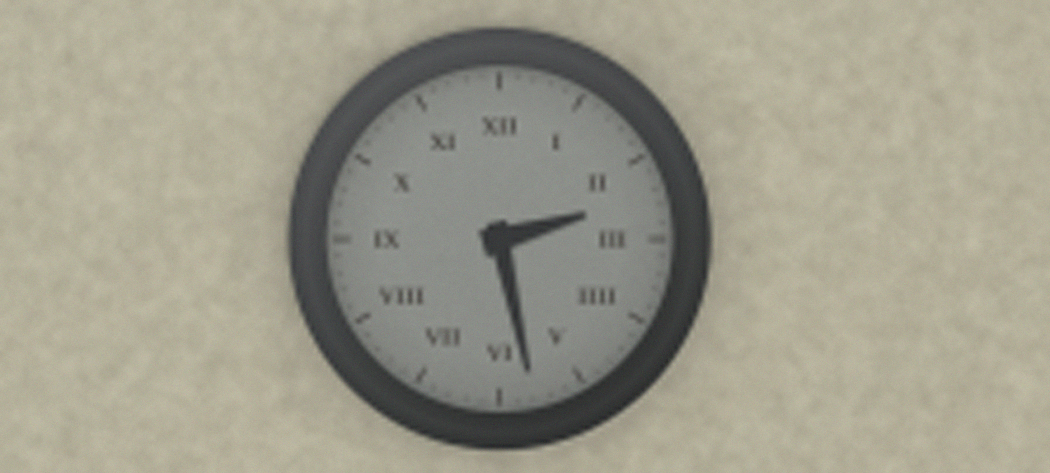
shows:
2,28
